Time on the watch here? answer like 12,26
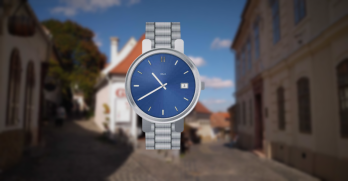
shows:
10,40
